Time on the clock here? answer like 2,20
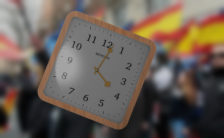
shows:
4,02
